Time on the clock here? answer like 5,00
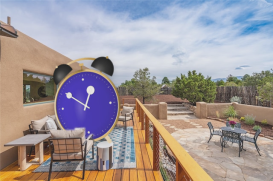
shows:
12,51
